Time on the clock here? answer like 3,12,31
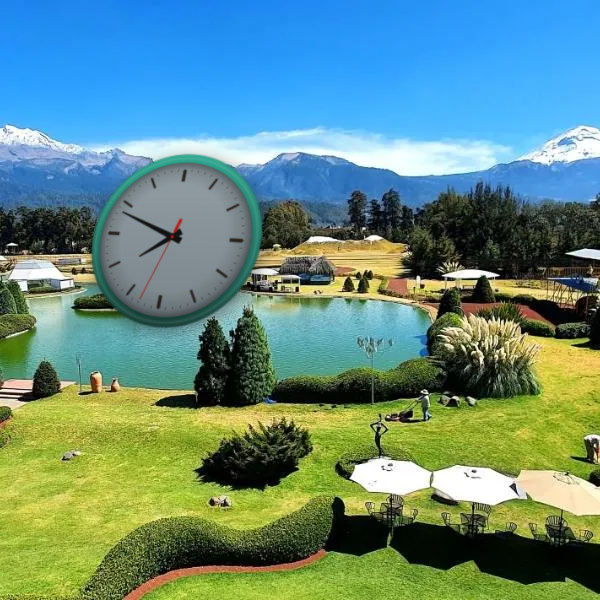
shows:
7,48,33
